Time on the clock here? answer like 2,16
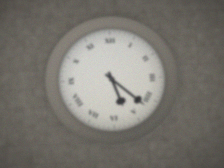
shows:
5,22
